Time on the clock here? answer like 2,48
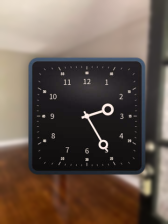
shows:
2,25
